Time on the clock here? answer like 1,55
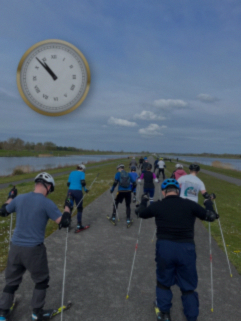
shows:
10,53
